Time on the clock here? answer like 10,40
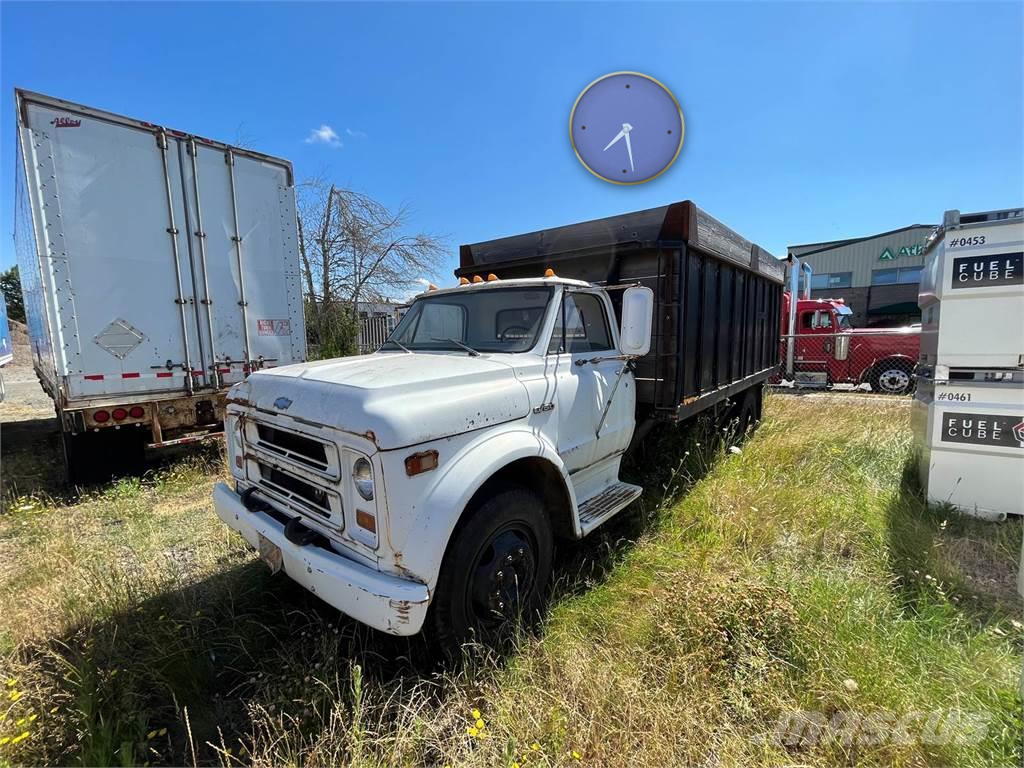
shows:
7,28
